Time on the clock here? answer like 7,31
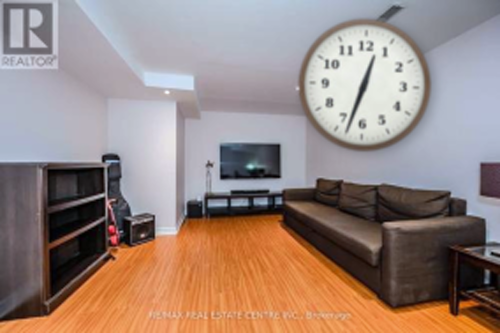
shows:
12,33
